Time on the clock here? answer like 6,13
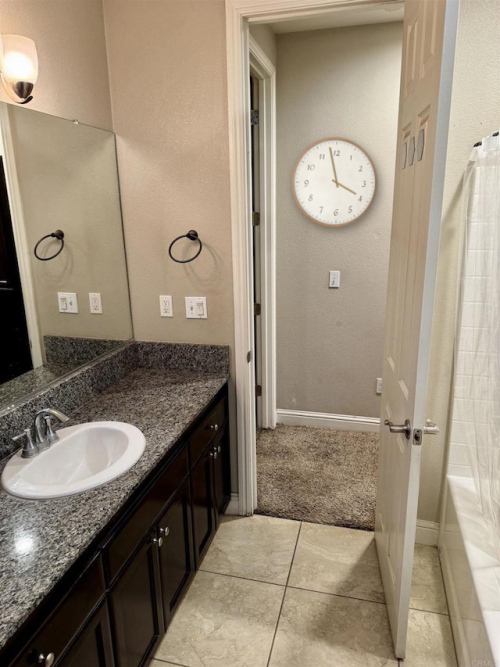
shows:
3,58
